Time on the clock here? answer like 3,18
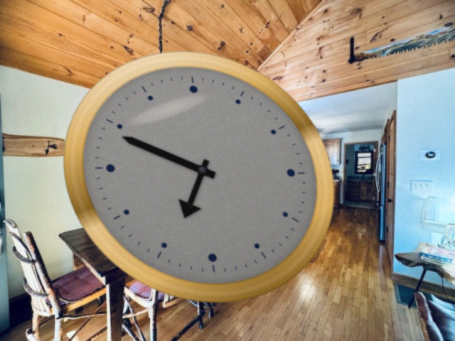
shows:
6,49
